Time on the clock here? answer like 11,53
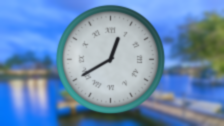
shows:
12,40
